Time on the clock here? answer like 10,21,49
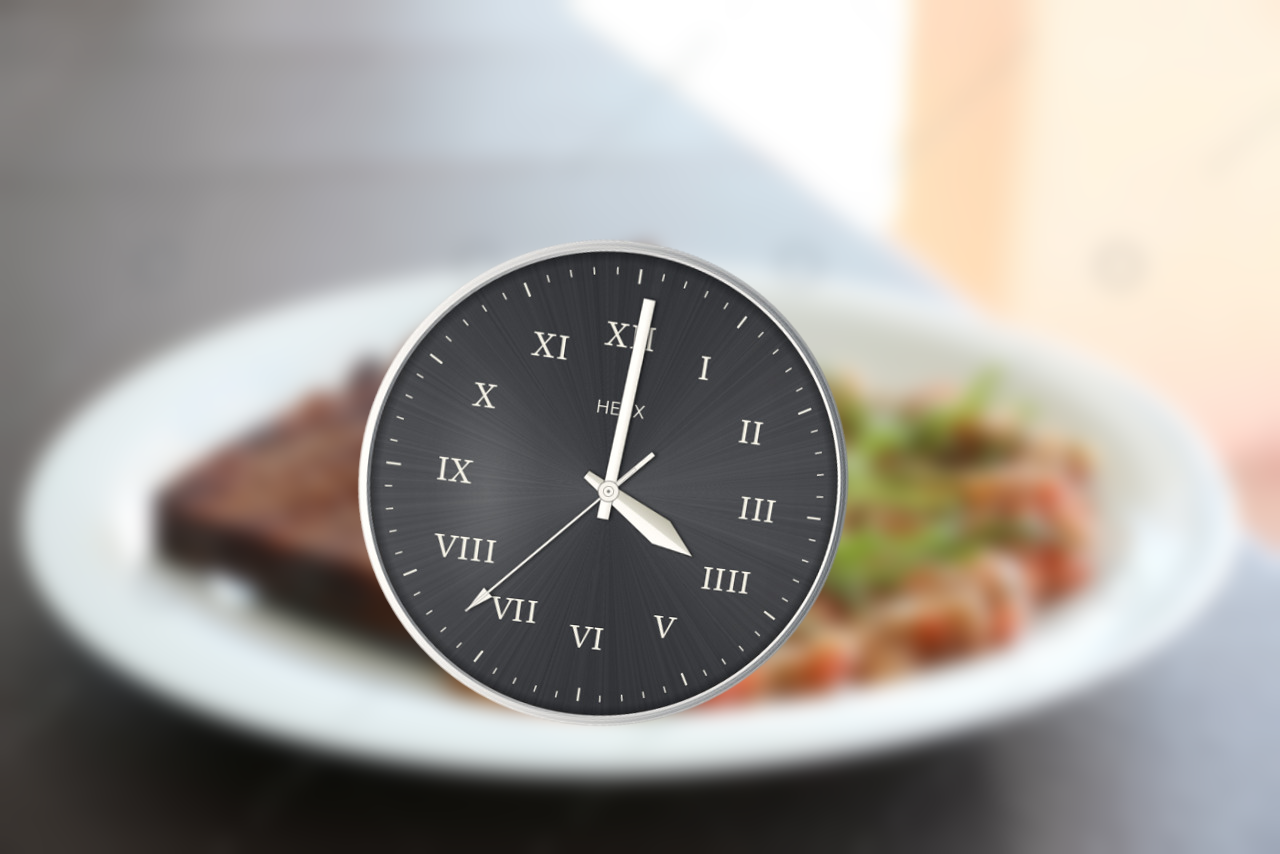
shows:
4,00,37
